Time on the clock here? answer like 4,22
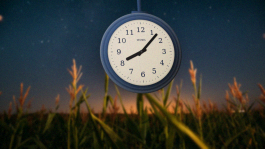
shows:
8,07
